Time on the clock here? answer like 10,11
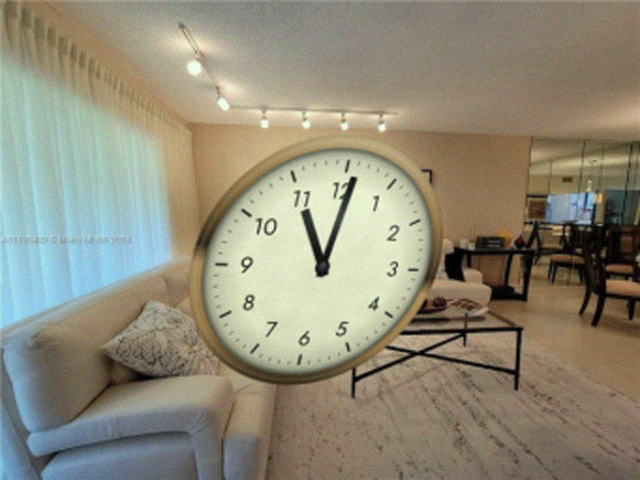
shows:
11,01
